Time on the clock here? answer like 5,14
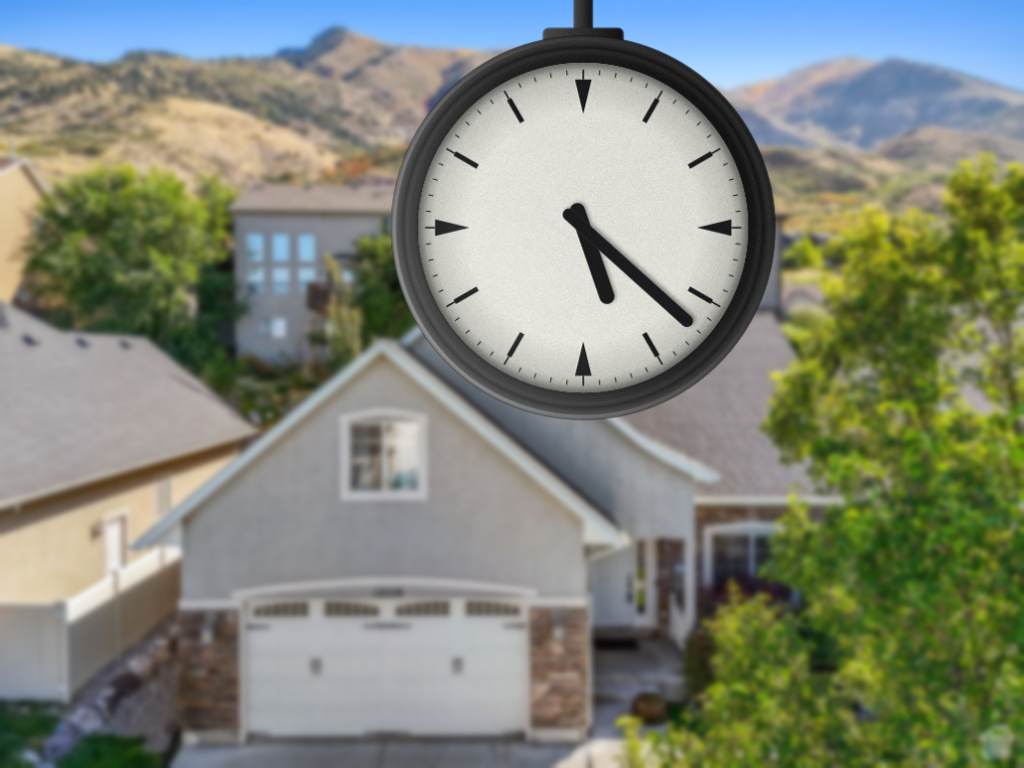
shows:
5,22
